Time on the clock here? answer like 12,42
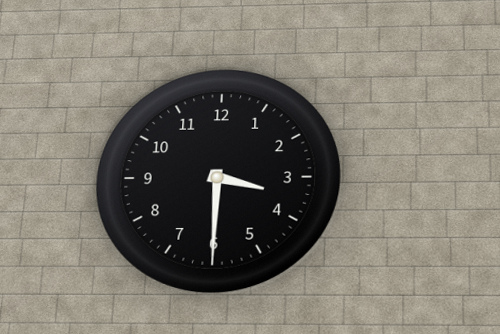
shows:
3,30
